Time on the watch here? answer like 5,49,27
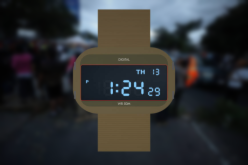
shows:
1,24,29
